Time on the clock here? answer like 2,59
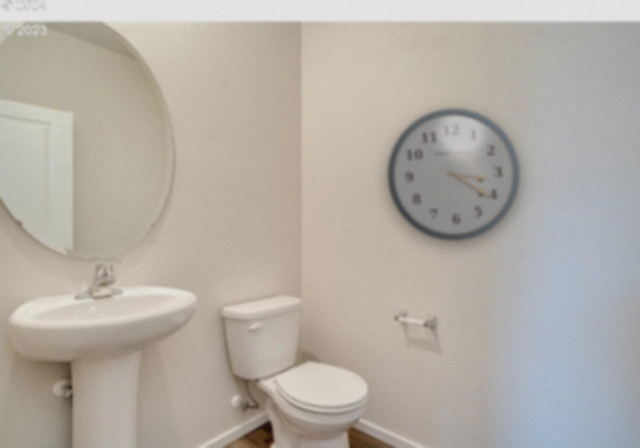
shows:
3,21
